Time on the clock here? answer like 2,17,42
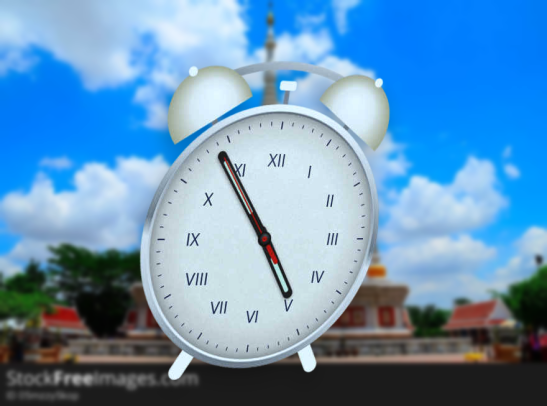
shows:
4,53,54
